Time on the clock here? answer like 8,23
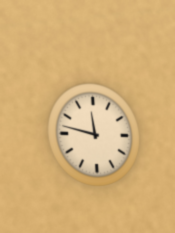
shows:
11,47
